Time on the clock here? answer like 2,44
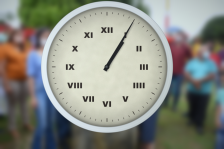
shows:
1,05
